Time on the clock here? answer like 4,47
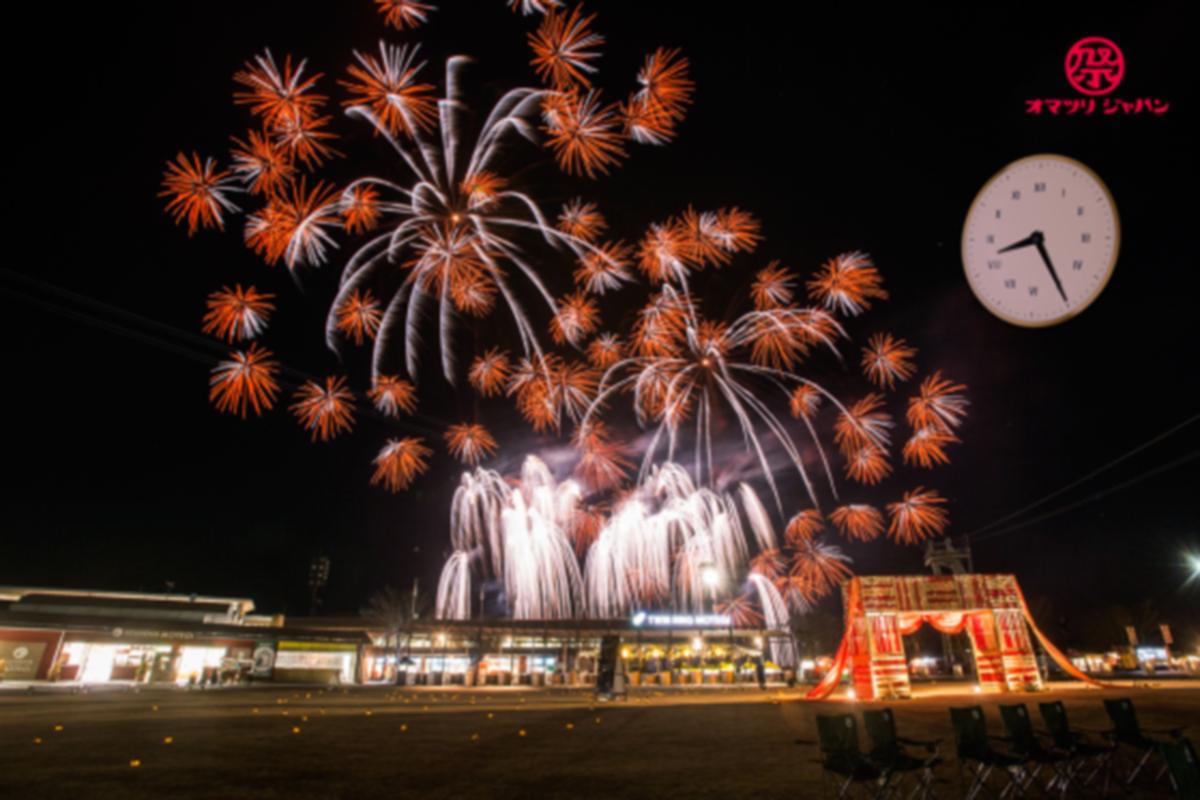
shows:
8,25
